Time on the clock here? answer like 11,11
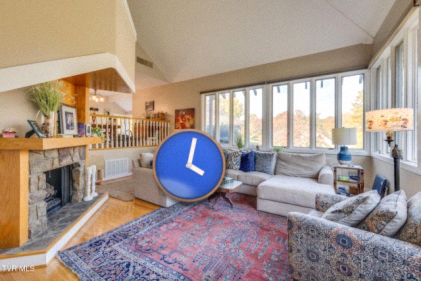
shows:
4,02
